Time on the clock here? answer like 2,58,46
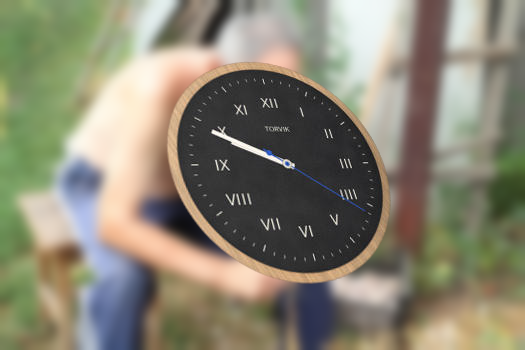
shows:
9,49,21
